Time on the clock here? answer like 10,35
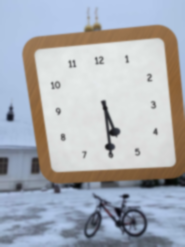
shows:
5,30
